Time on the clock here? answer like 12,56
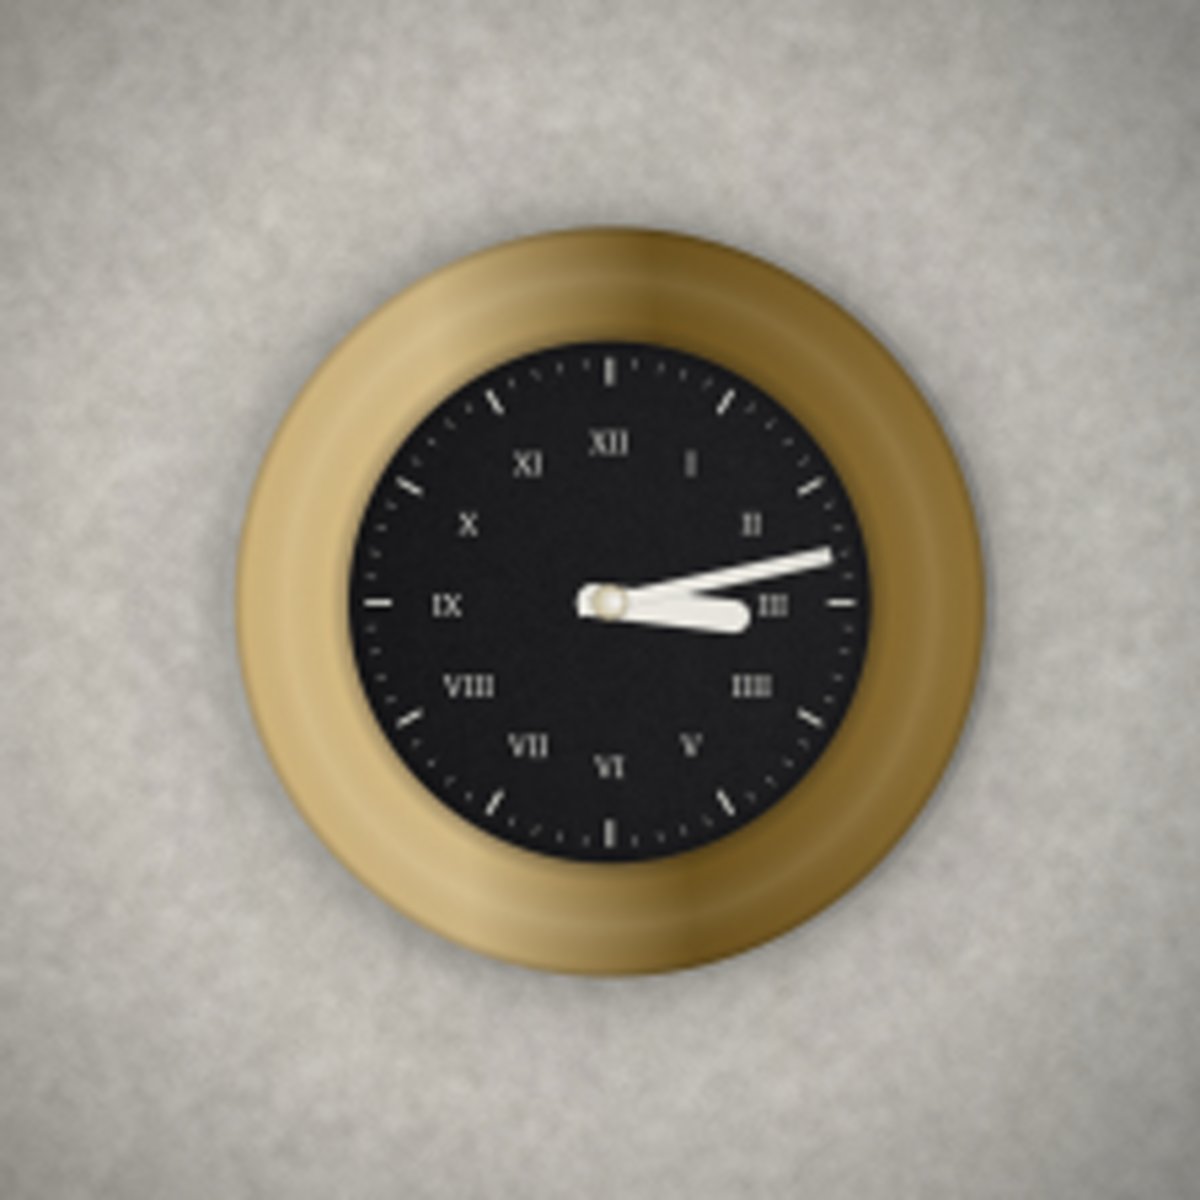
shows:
3,13
